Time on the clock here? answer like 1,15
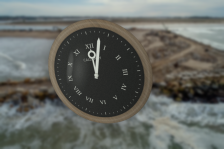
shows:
12,03
